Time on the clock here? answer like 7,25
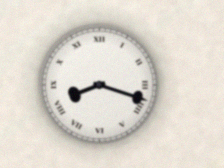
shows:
8,18
